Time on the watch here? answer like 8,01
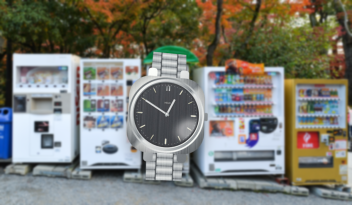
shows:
12,50
